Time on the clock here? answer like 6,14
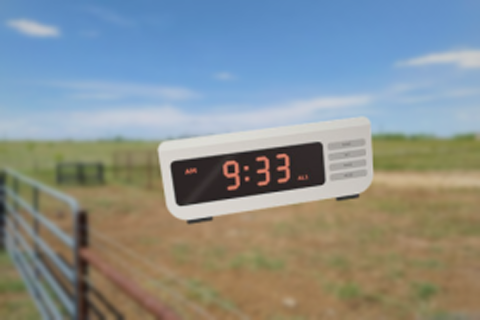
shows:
9,33
